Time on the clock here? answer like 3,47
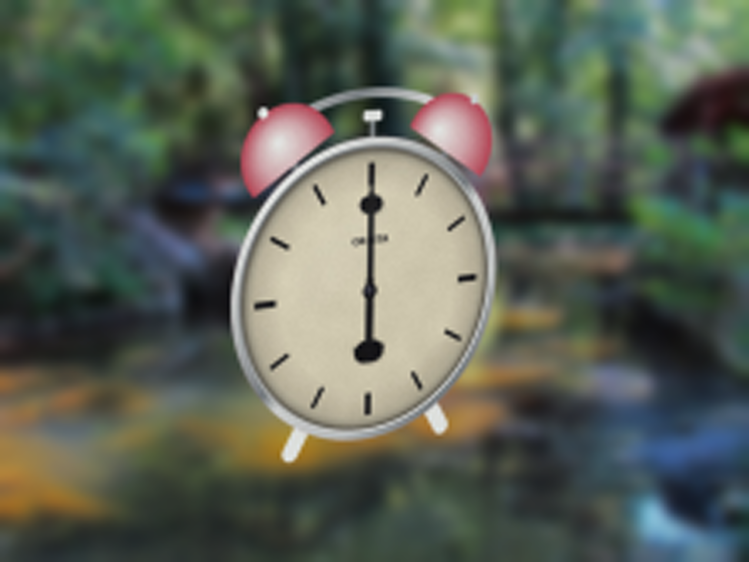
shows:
6,00
